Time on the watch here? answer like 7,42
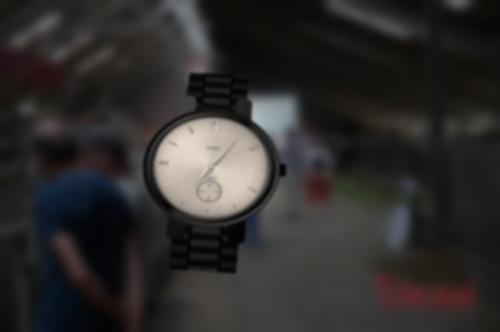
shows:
7,06
